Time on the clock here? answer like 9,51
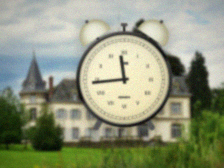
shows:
11,44
